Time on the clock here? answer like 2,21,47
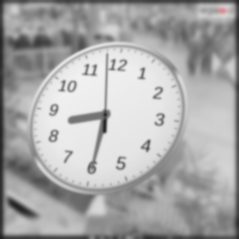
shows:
8,29,58
